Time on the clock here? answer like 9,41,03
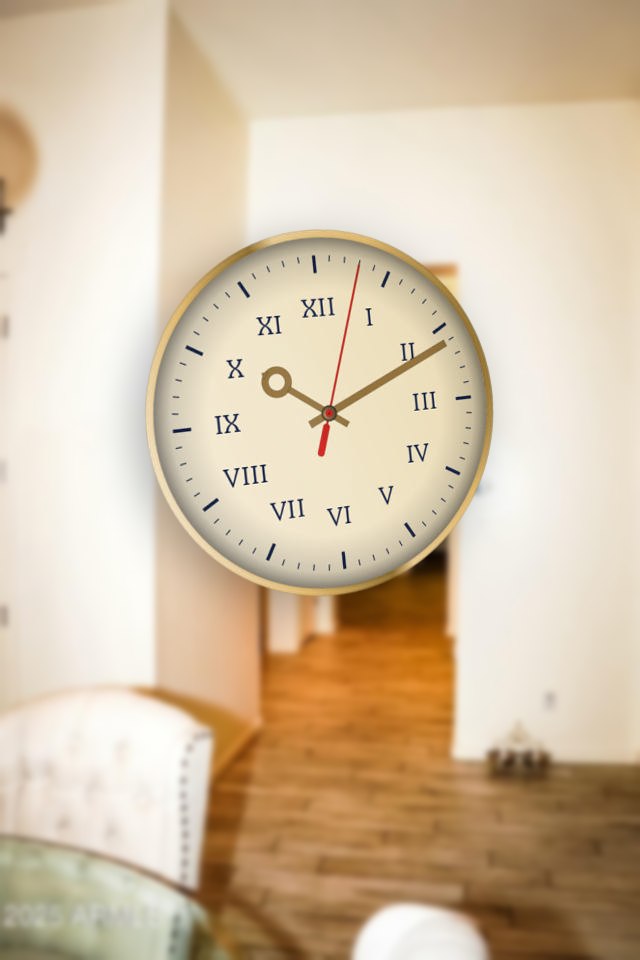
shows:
10,11,03
